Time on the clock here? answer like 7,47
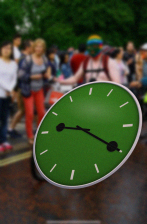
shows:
9,20
